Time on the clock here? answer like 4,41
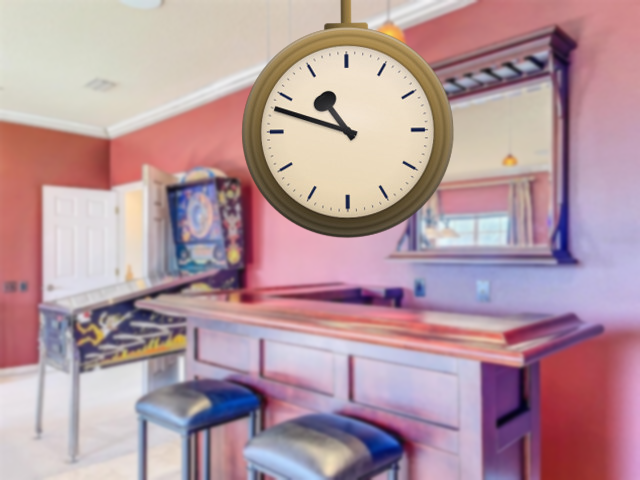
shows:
10,48
